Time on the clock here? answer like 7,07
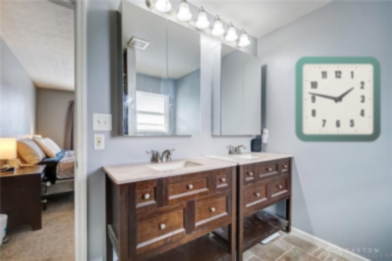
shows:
1,47
